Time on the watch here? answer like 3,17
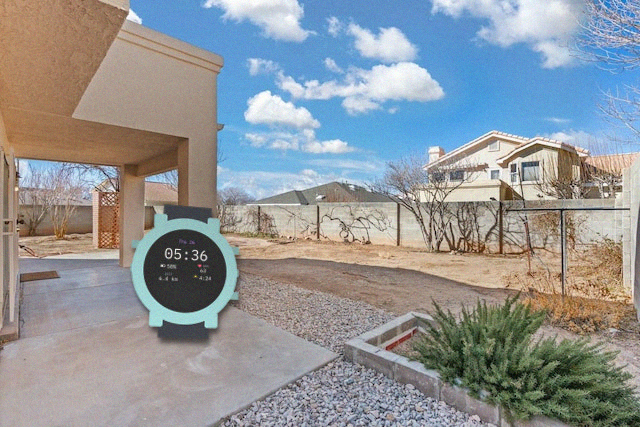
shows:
5,36
